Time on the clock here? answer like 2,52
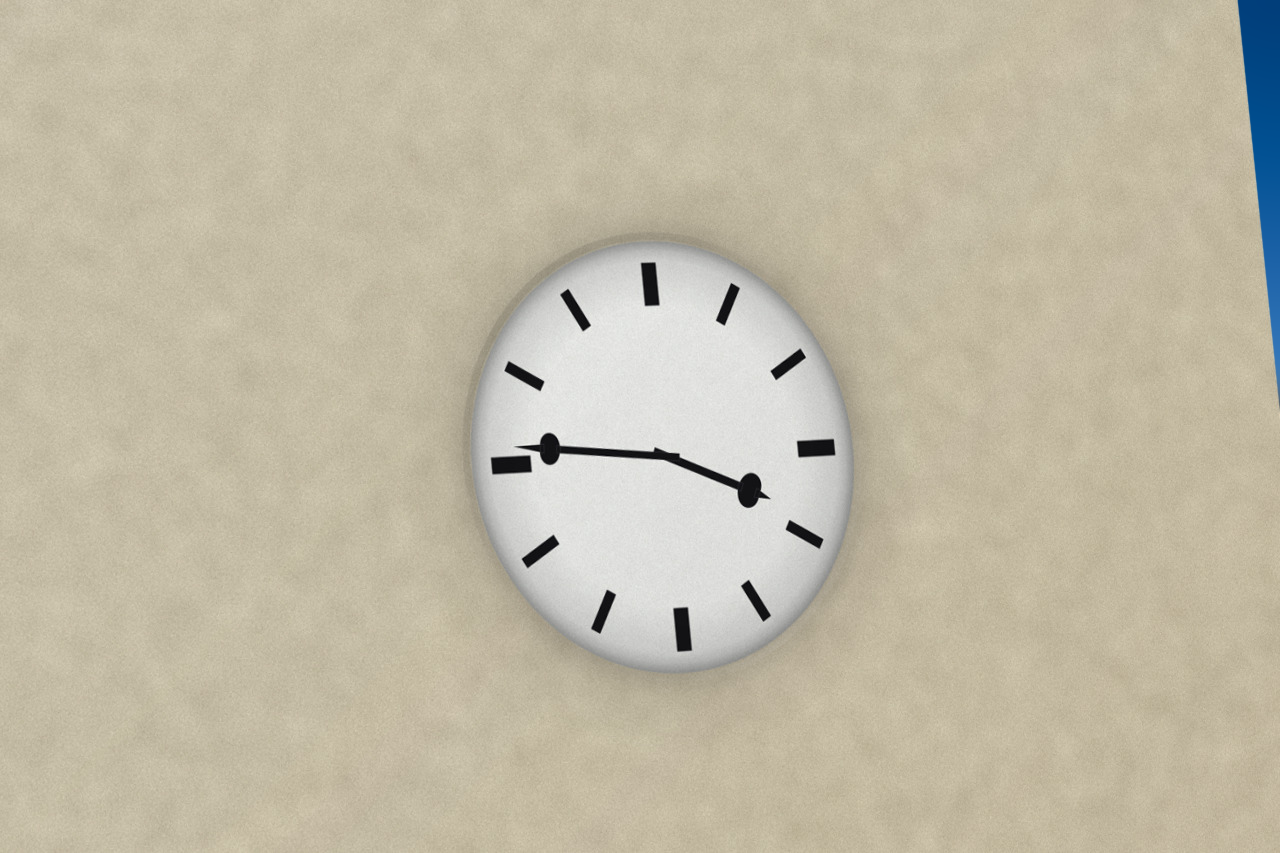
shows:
3,46
